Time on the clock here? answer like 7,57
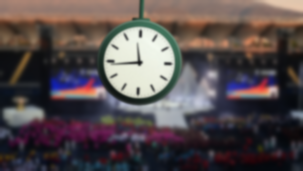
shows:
11,44
